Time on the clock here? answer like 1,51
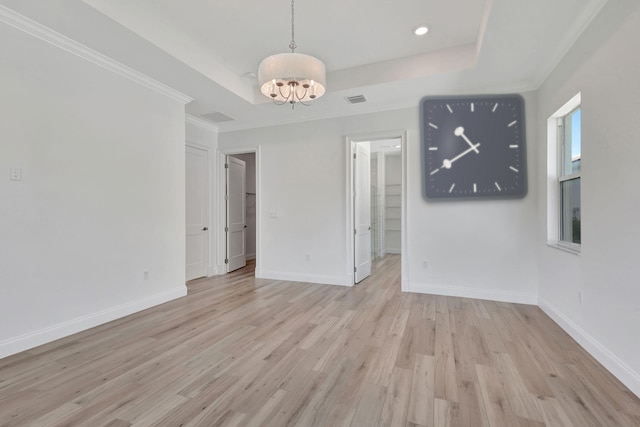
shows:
10,40
